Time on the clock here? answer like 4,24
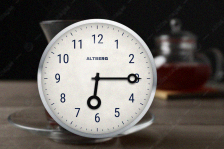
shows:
6,15
